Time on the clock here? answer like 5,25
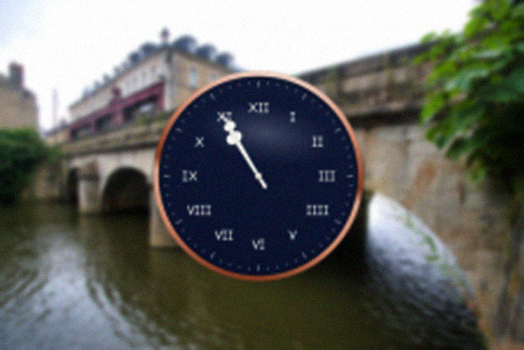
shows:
10,55
